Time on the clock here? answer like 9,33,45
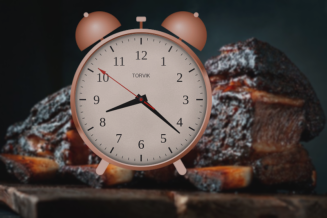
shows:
8,21,51
